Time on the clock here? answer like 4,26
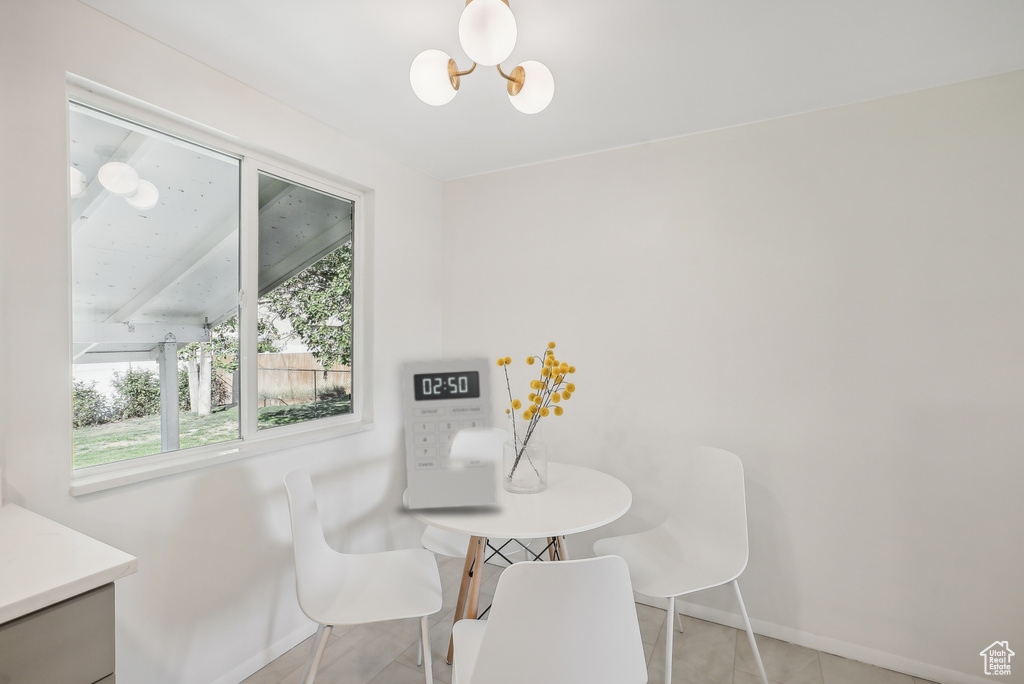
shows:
2,50
